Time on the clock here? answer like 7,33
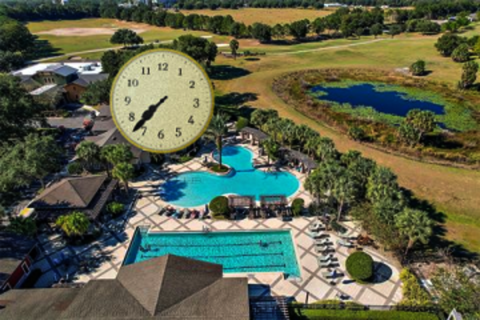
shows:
7,37
